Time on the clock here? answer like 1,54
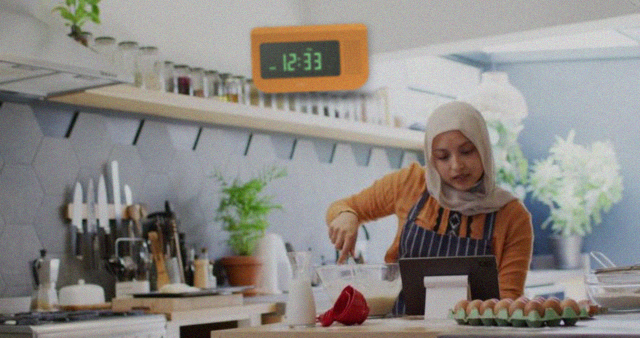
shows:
12,33
